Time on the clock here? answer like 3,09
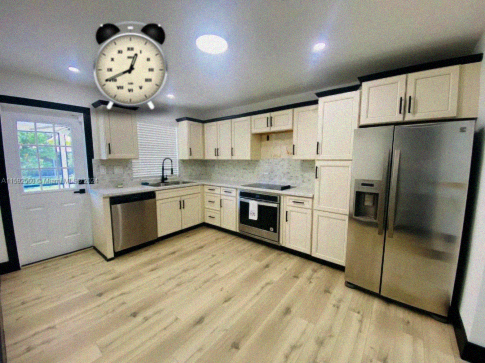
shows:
12,41
